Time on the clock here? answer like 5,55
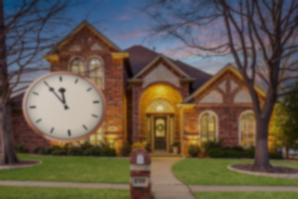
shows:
11,55
